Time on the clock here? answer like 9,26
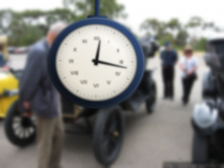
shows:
12,17
